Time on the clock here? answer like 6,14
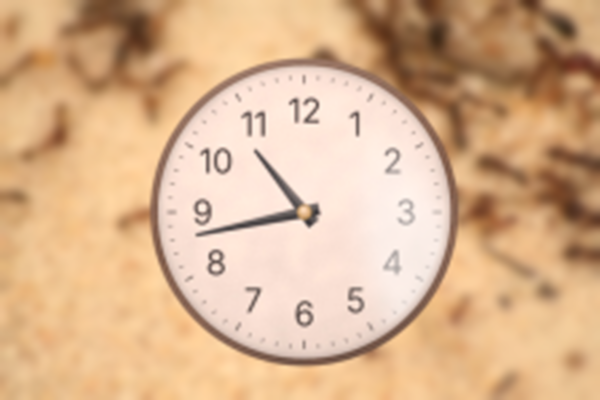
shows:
10,43
